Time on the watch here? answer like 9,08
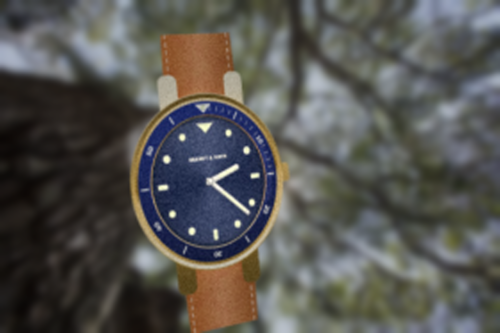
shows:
2,22
